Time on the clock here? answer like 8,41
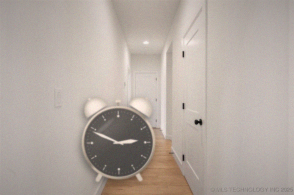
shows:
2,49
